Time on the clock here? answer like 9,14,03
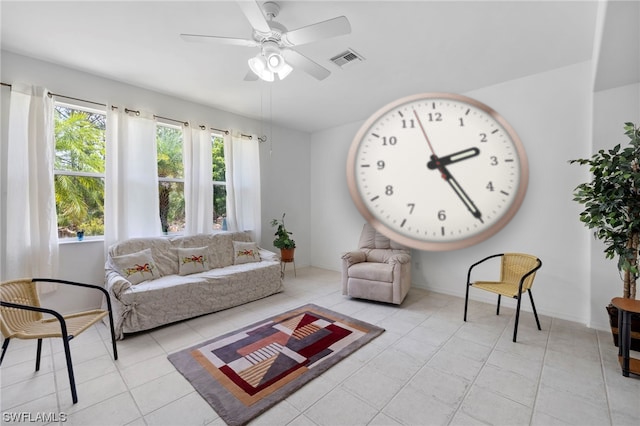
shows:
2,24,57
